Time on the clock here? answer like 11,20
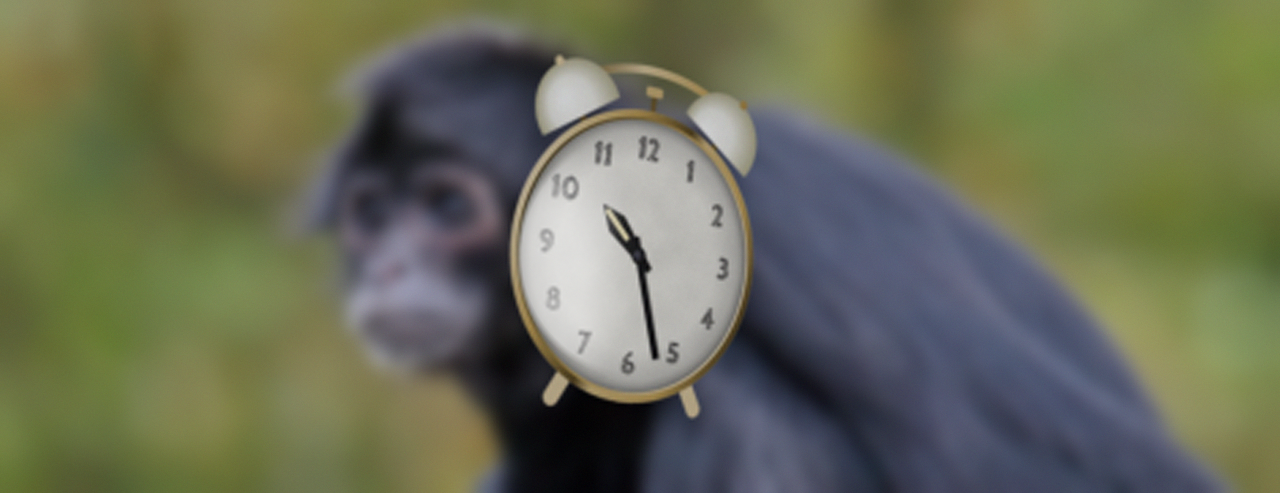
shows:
10,27
